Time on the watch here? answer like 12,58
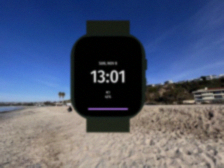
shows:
13,01
